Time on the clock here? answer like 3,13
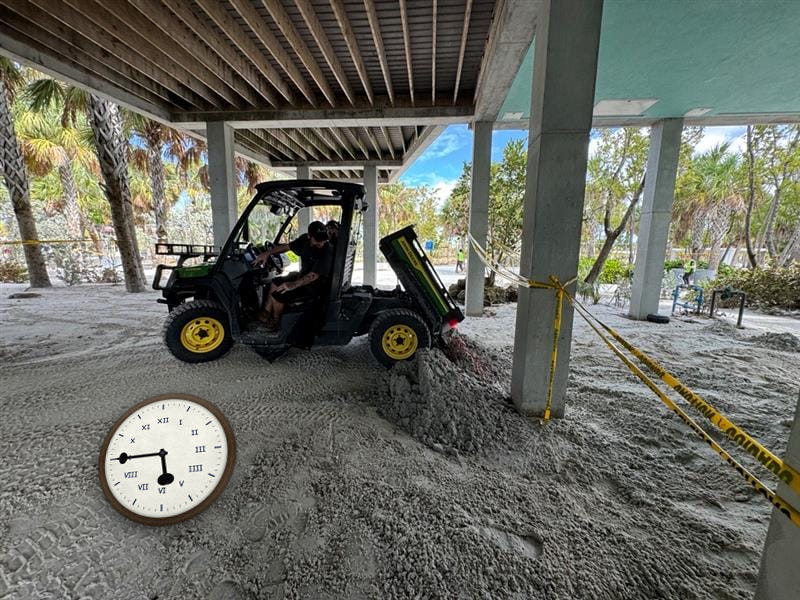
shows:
5,45
